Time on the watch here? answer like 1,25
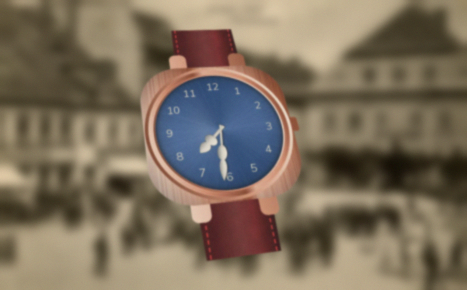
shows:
7,31
